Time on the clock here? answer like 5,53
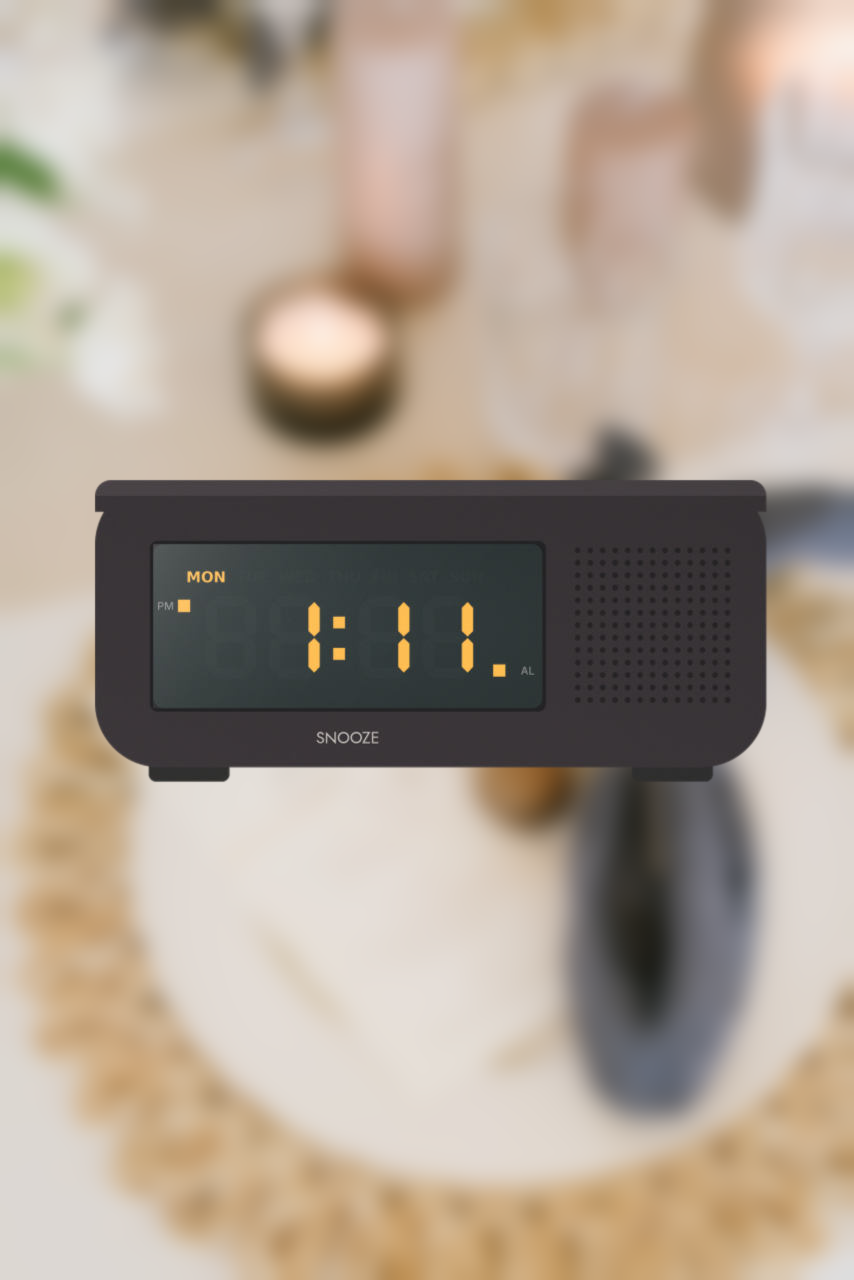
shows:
1,11
